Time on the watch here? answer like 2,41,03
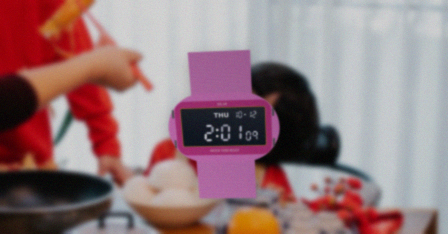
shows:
2,01,09
